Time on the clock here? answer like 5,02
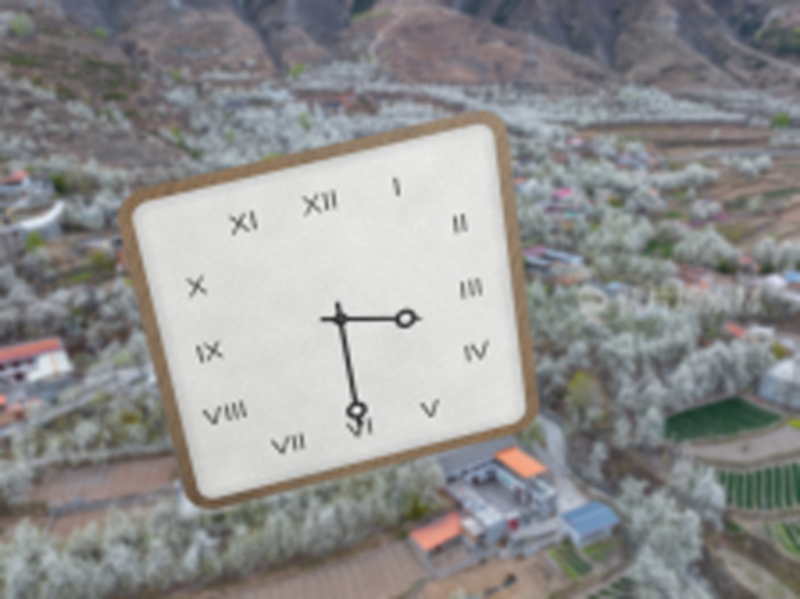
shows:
3,30
